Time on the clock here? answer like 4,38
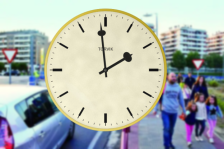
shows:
1,59
